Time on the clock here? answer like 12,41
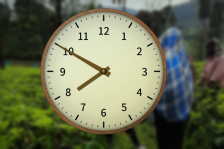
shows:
7,50
